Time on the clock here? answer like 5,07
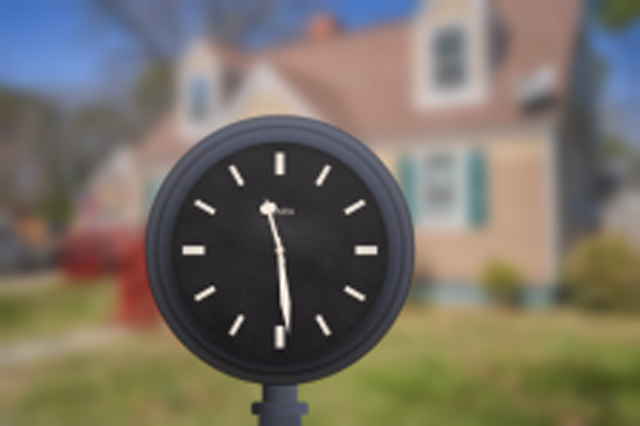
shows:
11,29
